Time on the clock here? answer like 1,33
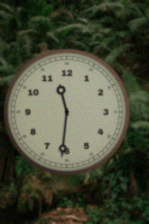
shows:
11,31
